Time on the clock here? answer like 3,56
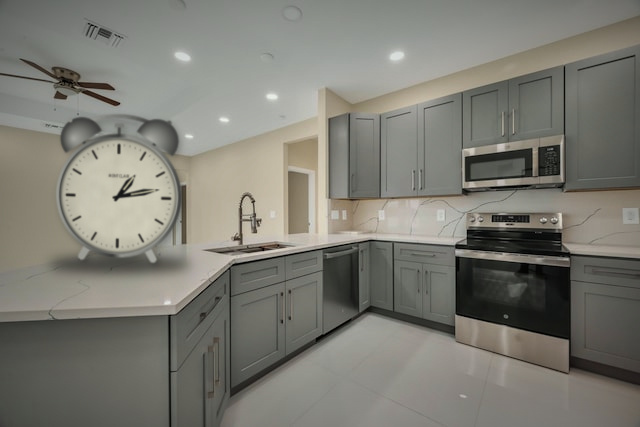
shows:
1,13
